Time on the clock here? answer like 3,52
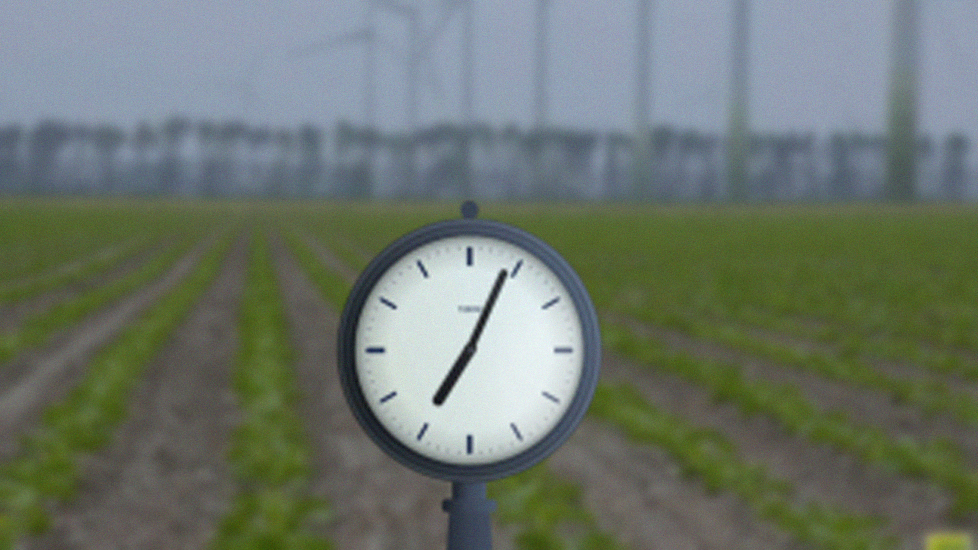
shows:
7,04
